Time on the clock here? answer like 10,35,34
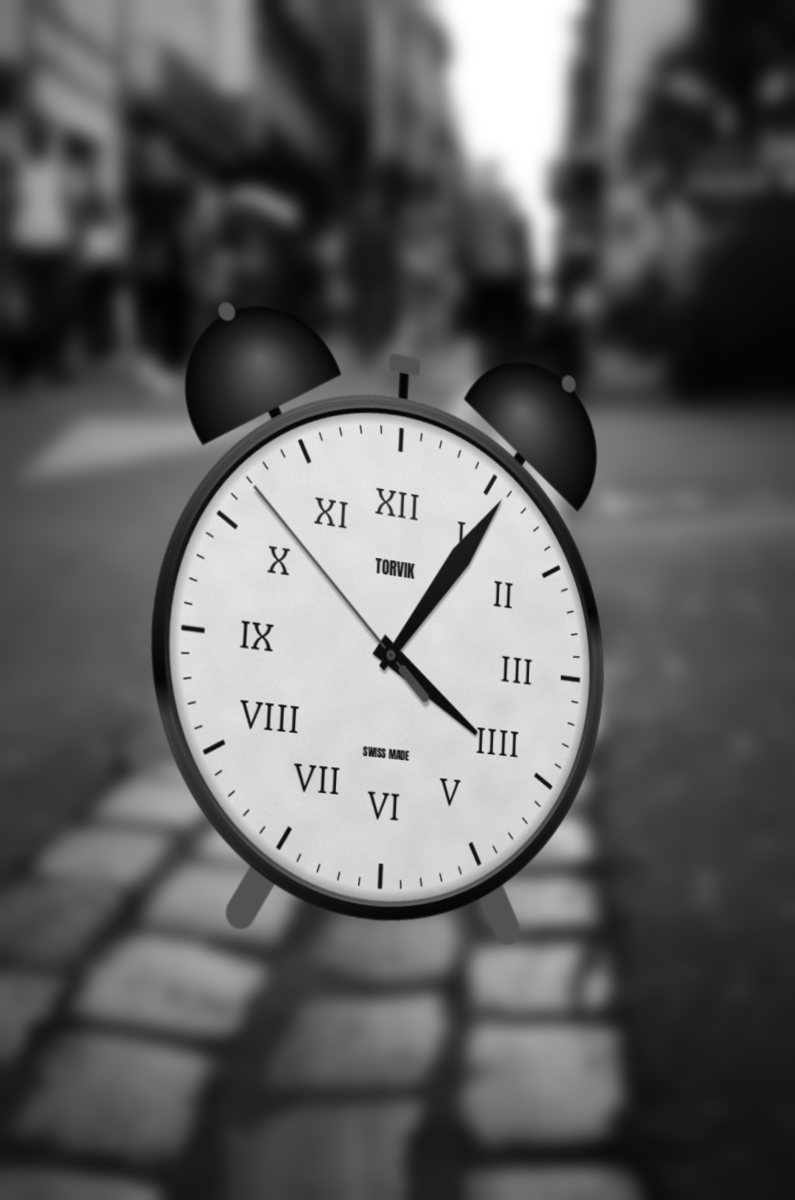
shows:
4,05,52
